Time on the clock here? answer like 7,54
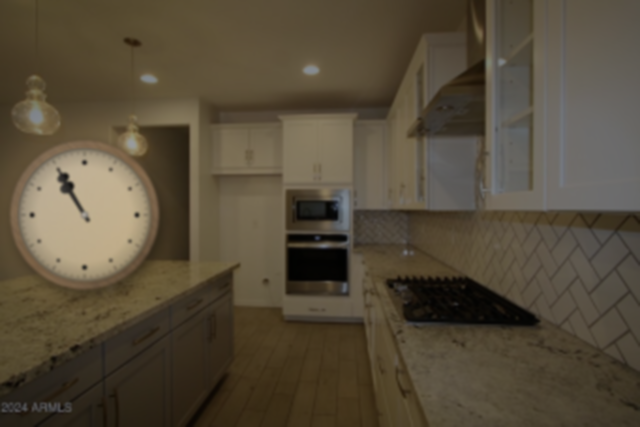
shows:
10,55
